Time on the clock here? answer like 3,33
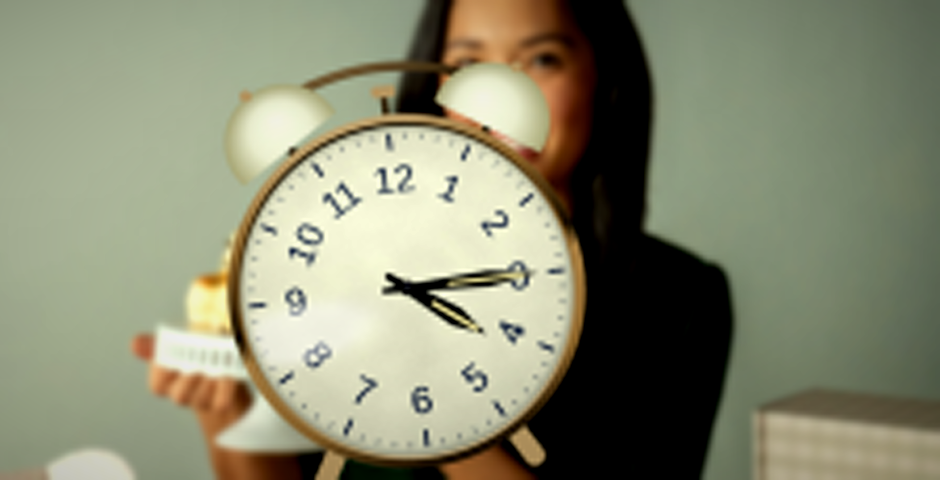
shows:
4,15
